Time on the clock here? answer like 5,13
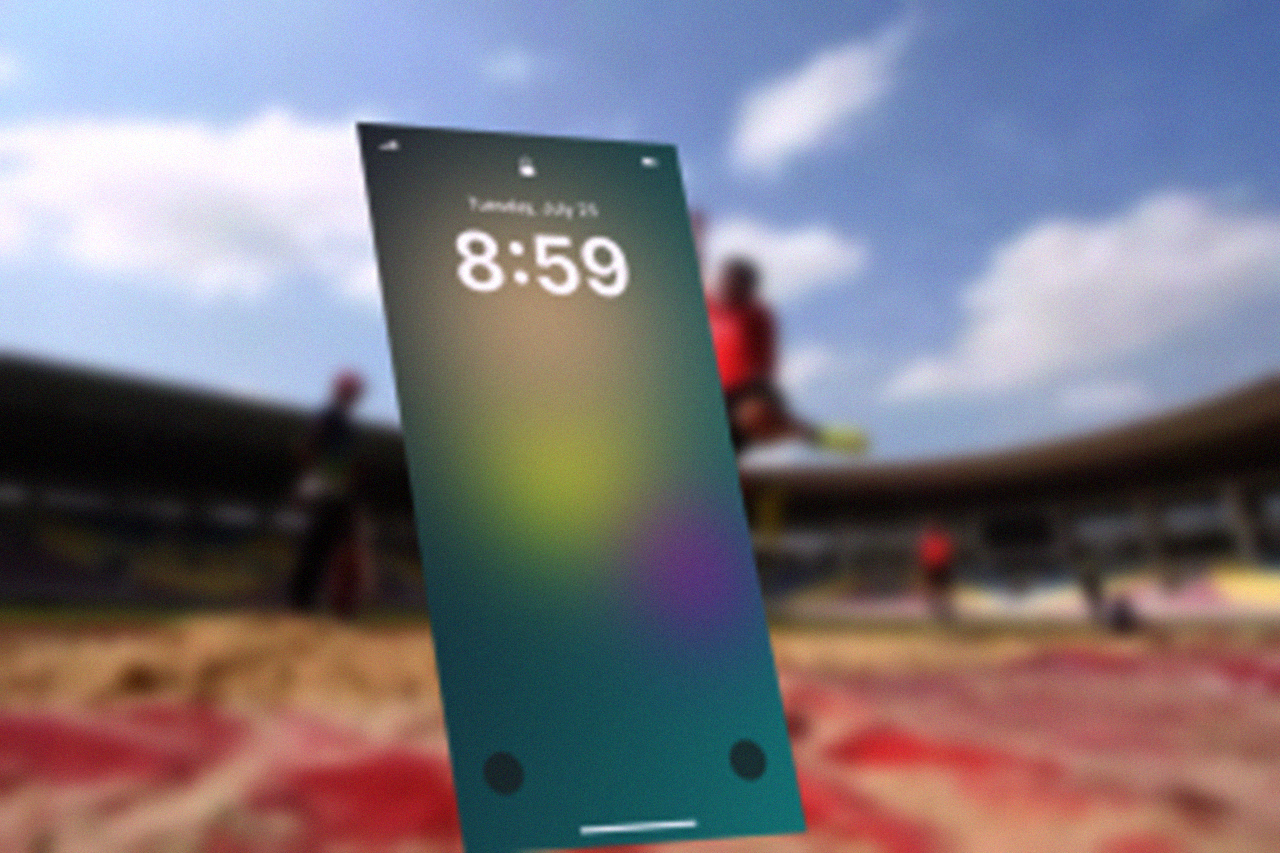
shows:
8,59
